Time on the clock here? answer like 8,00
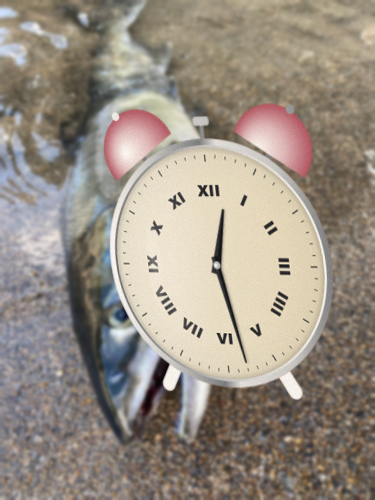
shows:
12,28
